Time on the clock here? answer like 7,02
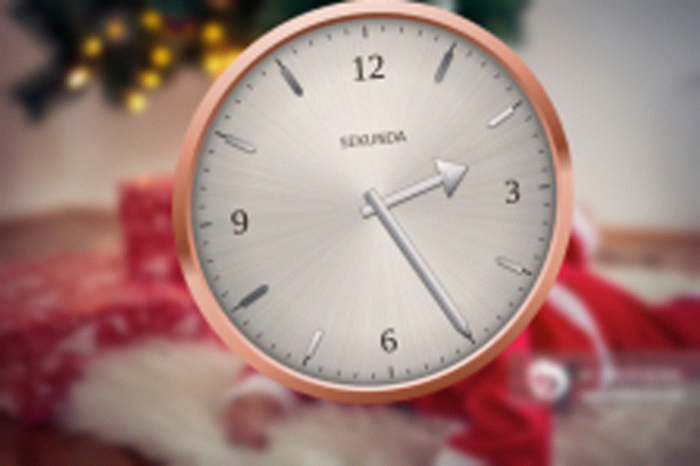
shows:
2,25
